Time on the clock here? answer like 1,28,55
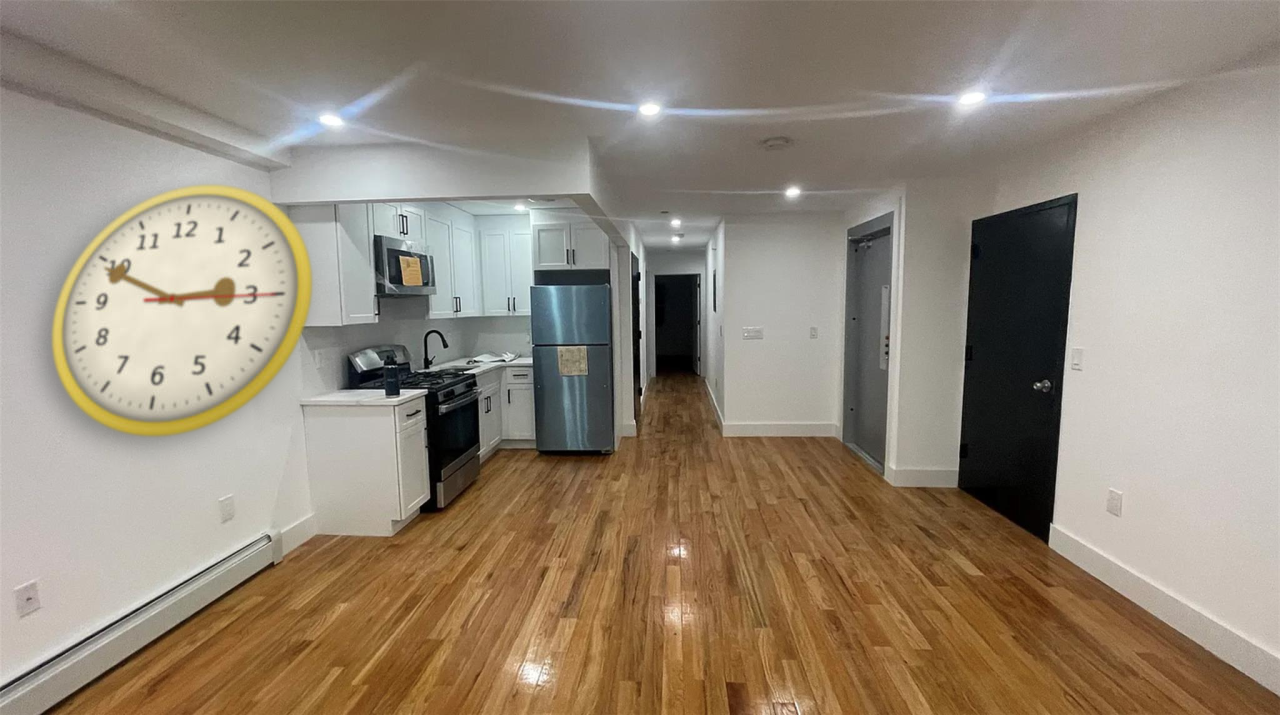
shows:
2,49,15
